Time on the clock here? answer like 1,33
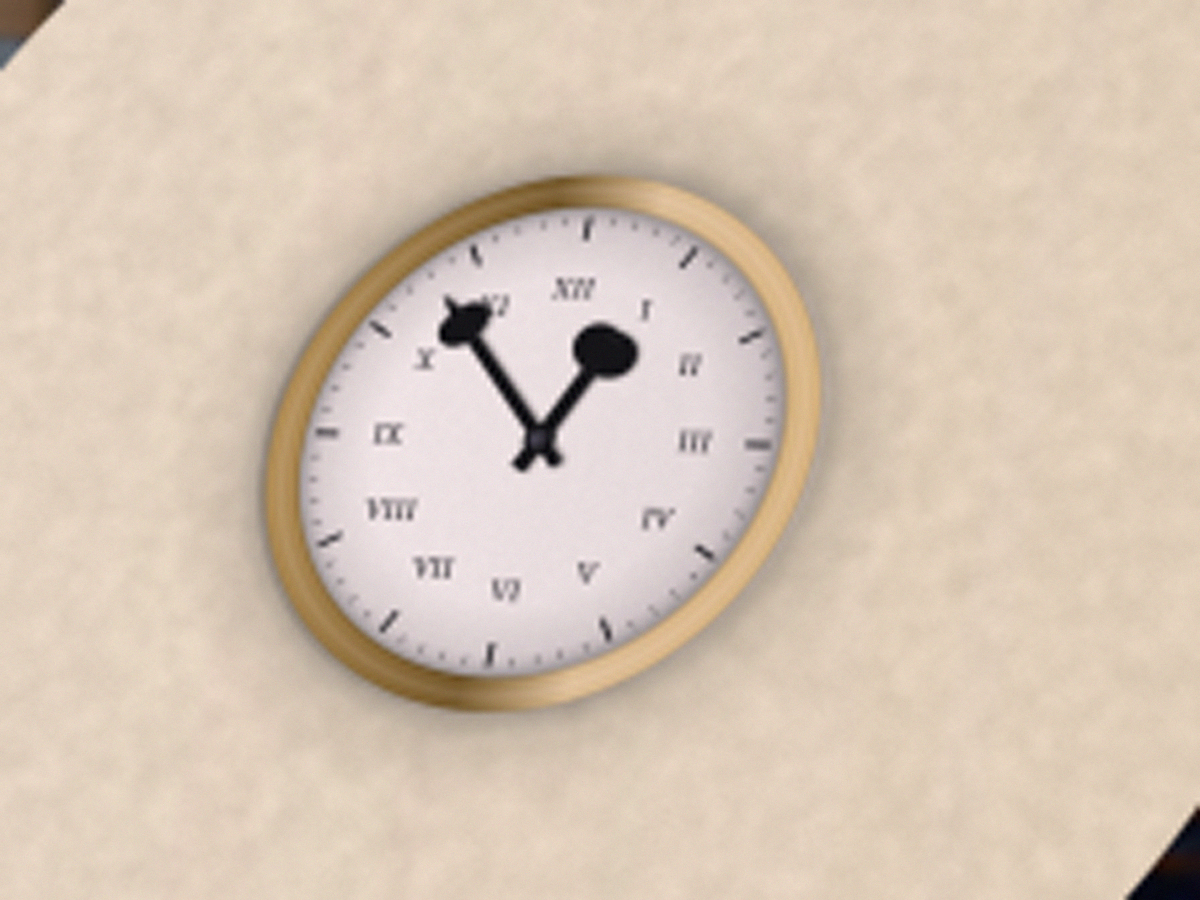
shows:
12,53
